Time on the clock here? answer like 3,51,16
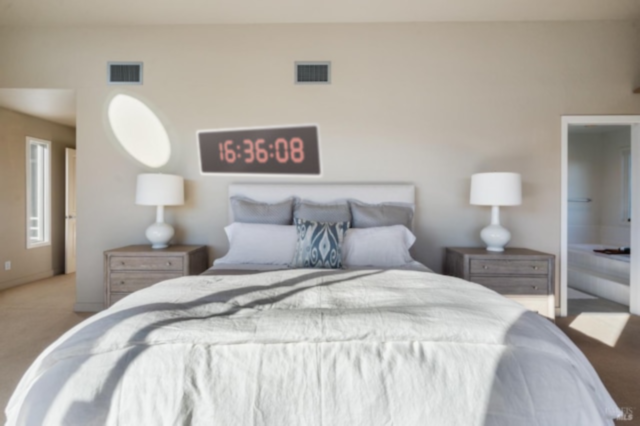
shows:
16,36,08
